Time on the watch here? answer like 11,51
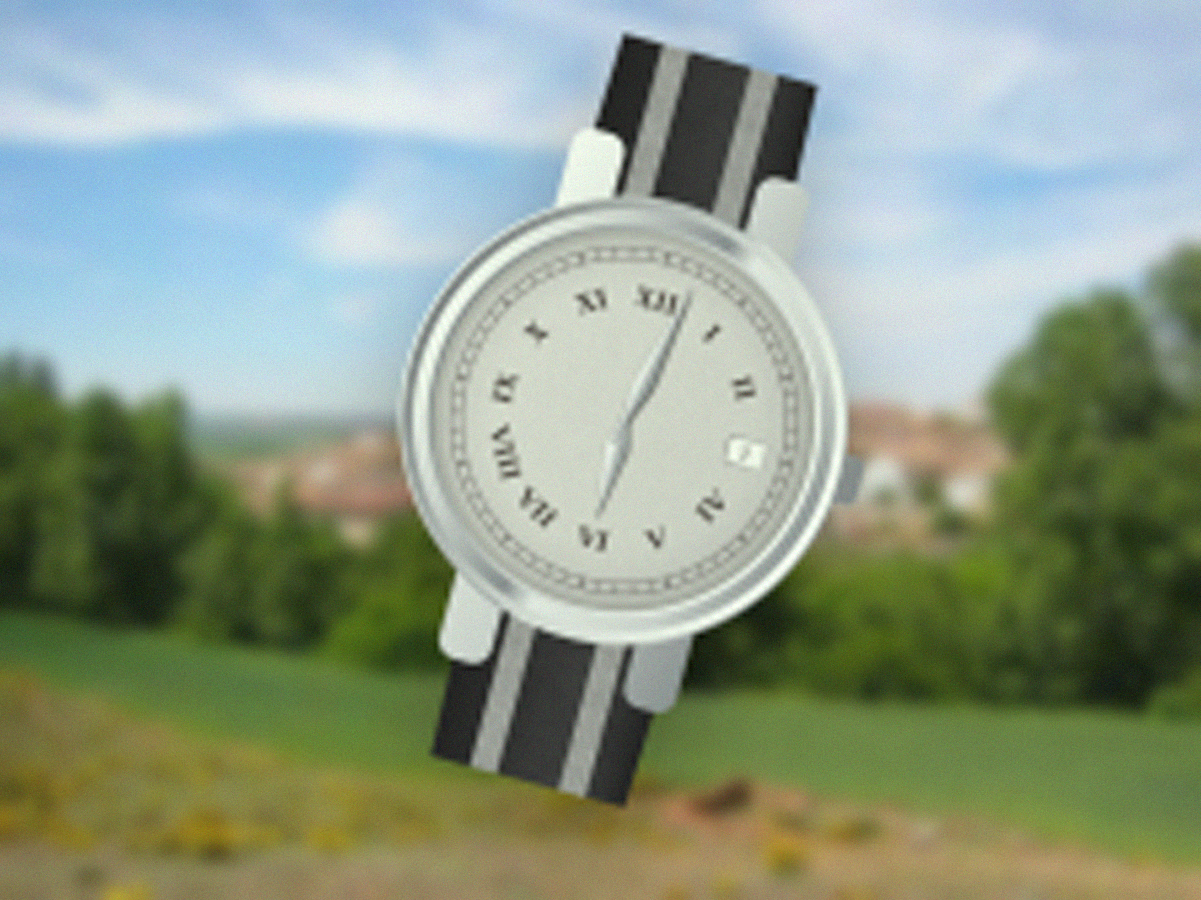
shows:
6,02
